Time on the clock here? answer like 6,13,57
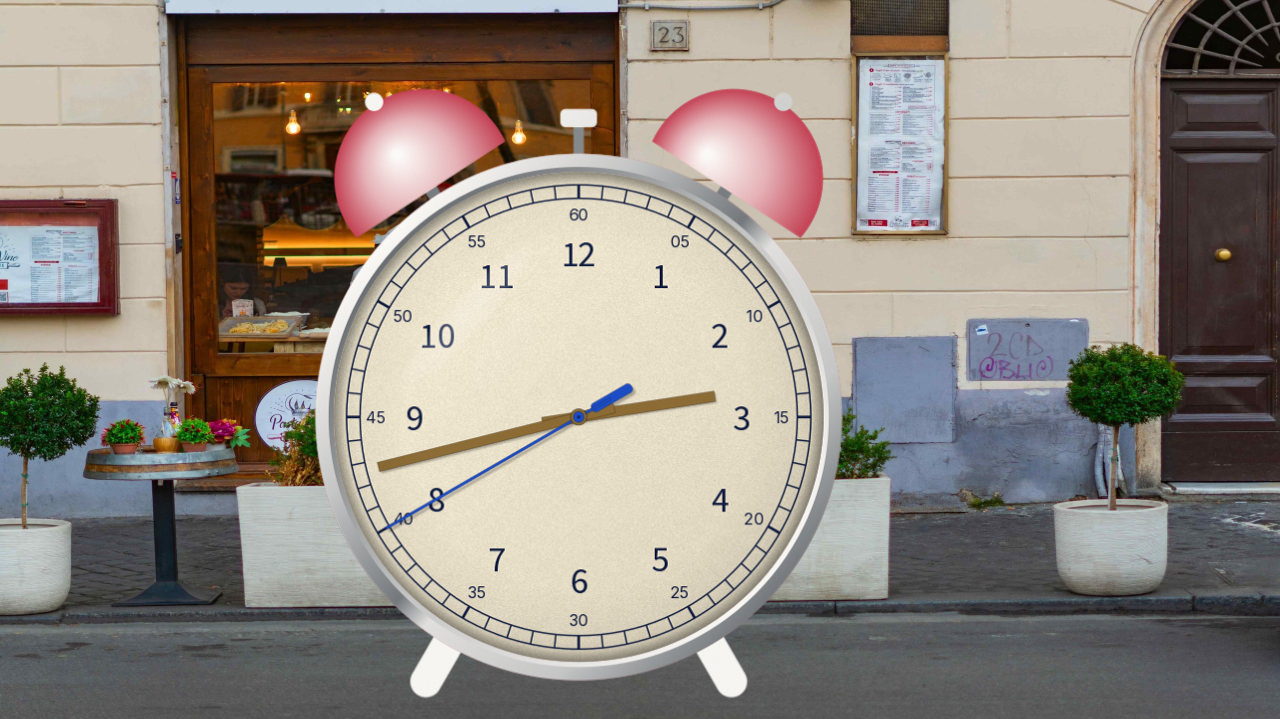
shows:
2,42,40
